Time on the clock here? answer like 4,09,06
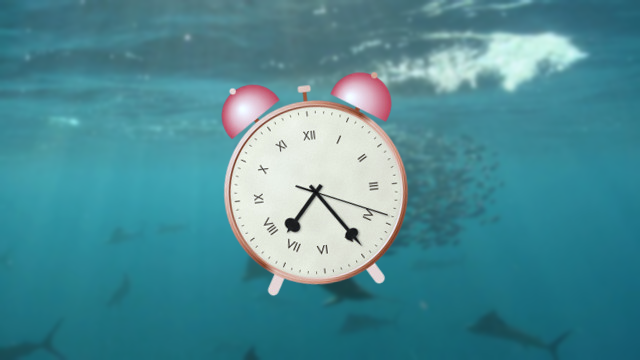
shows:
7,24,19
